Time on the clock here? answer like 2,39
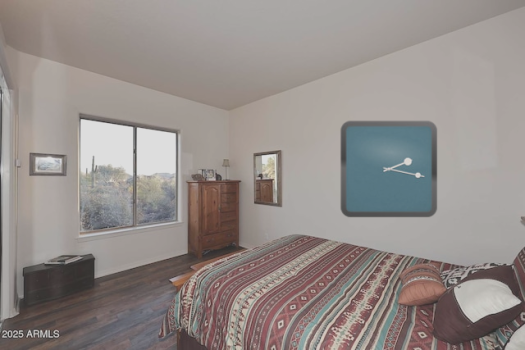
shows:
2,17
